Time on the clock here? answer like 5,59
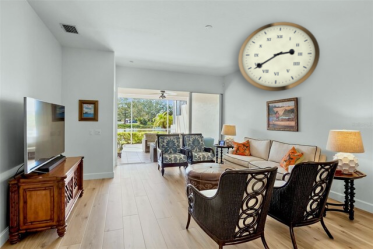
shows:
2,39
